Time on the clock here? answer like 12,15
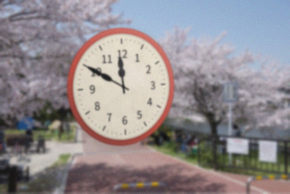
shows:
11,50
